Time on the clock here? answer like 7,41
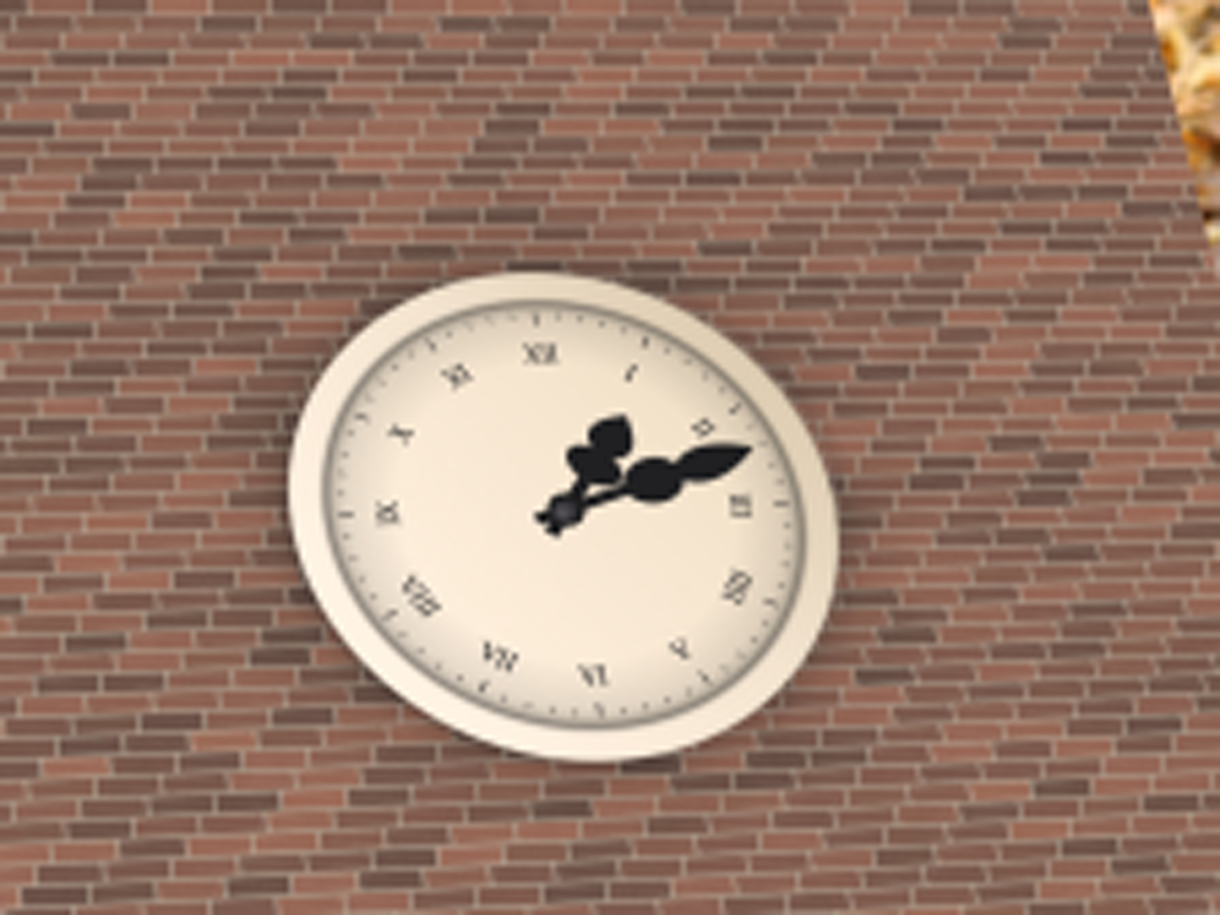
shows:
1,12
